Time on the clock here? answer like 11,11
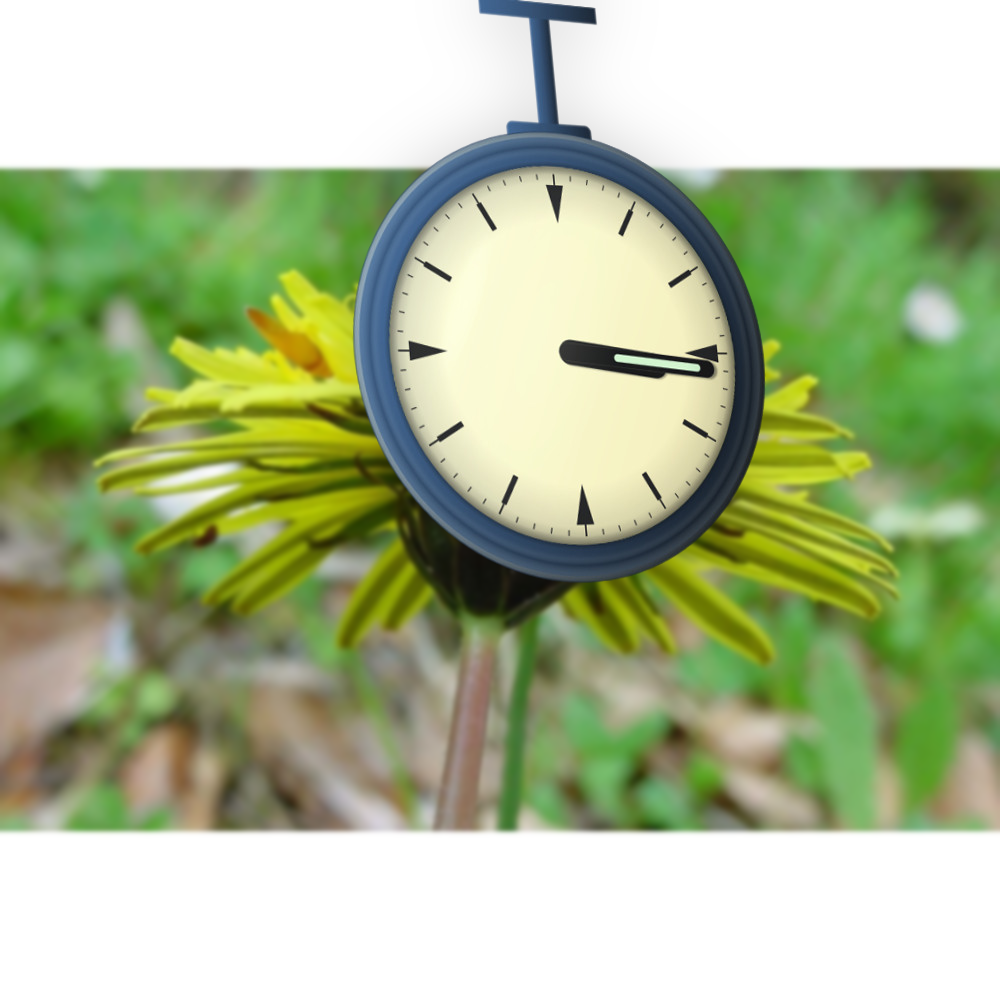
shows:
3,16
